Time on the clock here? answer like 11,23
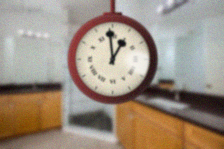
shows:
12,59
